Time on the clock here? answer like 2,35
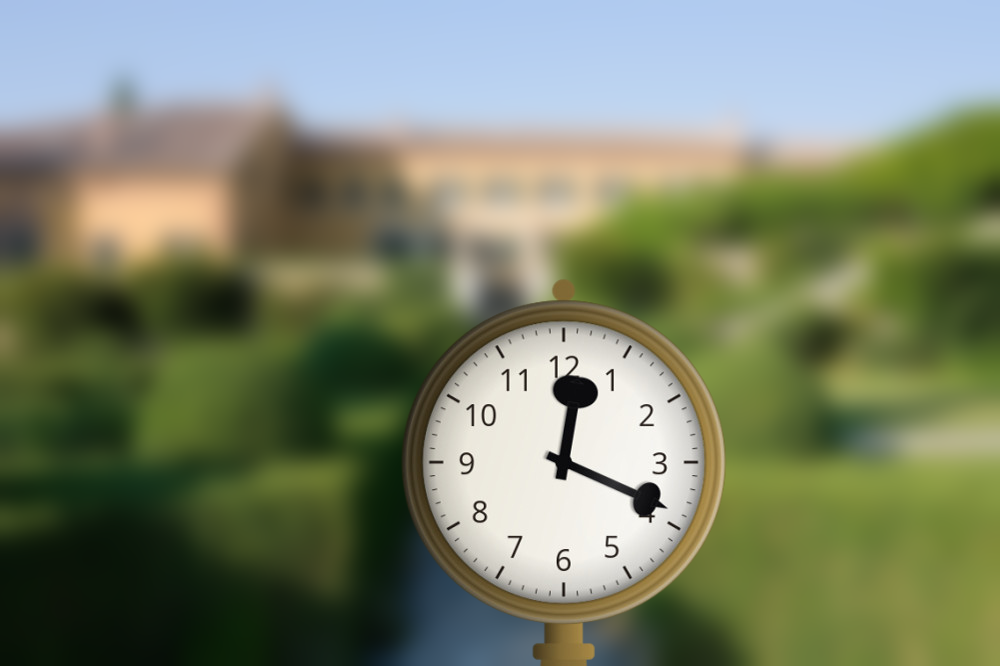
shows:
12,19
